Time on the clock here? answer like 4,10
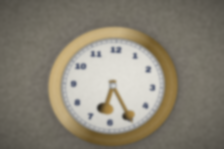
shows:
6,25
